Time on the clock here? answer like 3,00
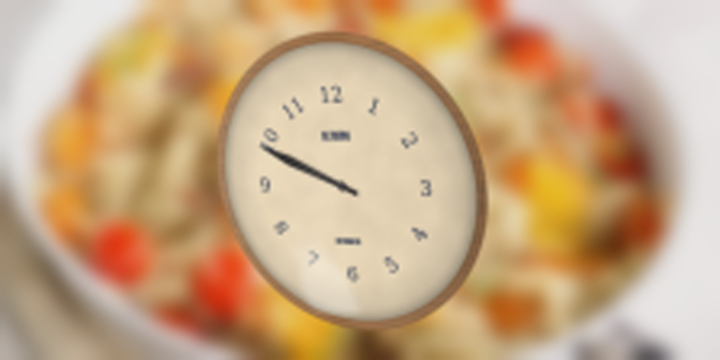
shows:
9,49
